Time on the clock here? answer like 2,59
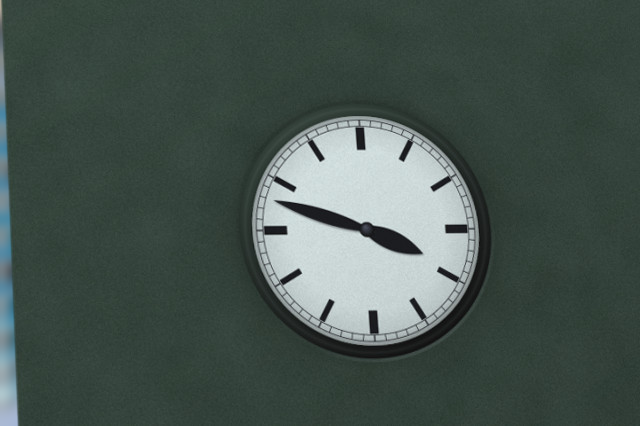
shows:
3,48
